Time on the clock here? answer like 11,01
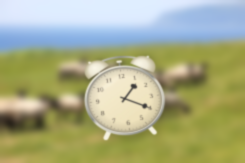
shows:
1,20
